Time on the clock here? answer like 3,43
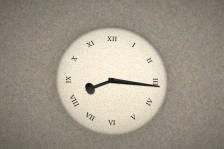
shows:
8,16
